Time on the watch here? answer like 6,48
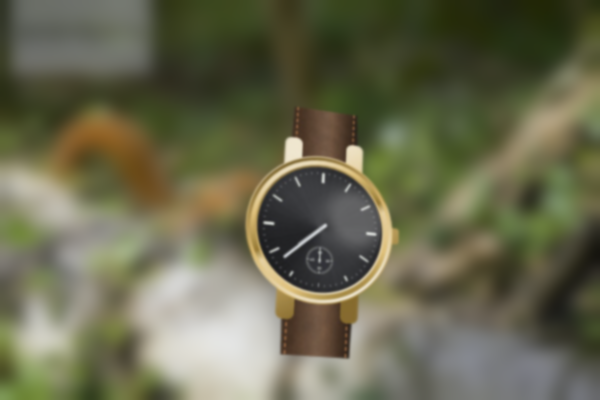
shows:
7,38
